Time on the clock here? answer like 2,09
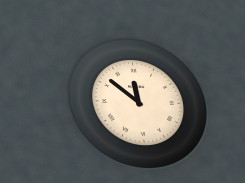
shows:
11,52
